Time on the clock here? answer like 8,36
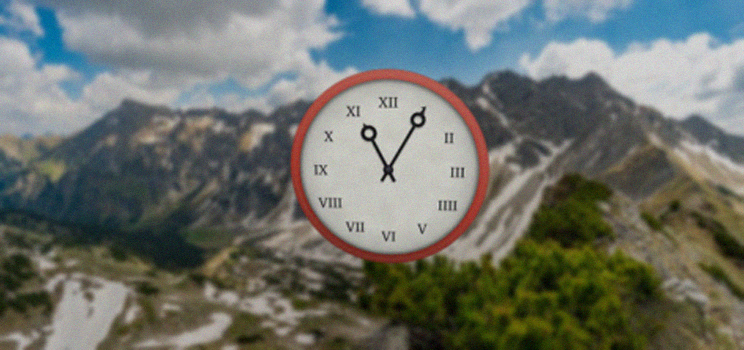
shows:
11,05
